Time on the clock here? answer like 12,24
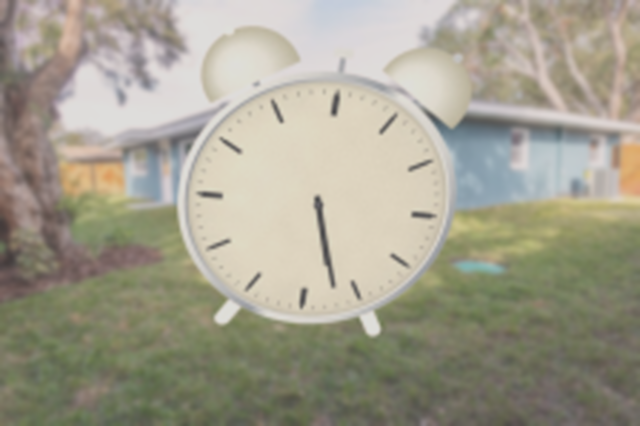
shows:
5,27
